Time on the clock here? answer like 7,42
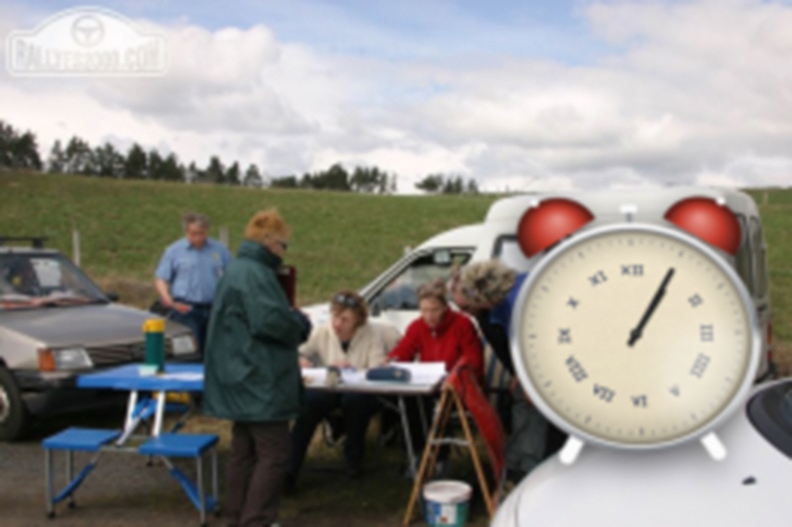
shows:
1,05
